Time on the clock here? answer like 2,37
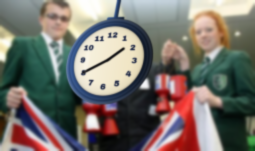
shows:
1,40
